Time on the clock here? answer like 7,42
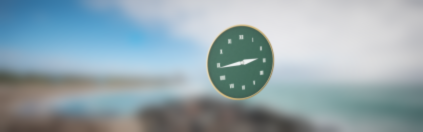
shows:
2,44
